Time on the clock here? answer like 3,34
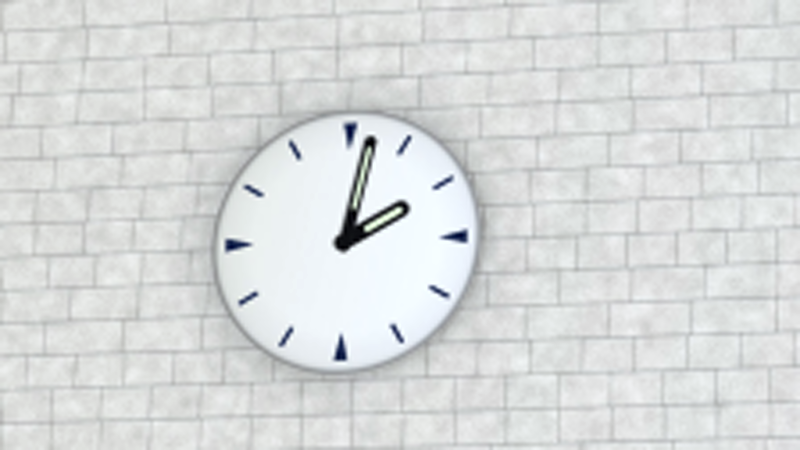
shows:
2,02
